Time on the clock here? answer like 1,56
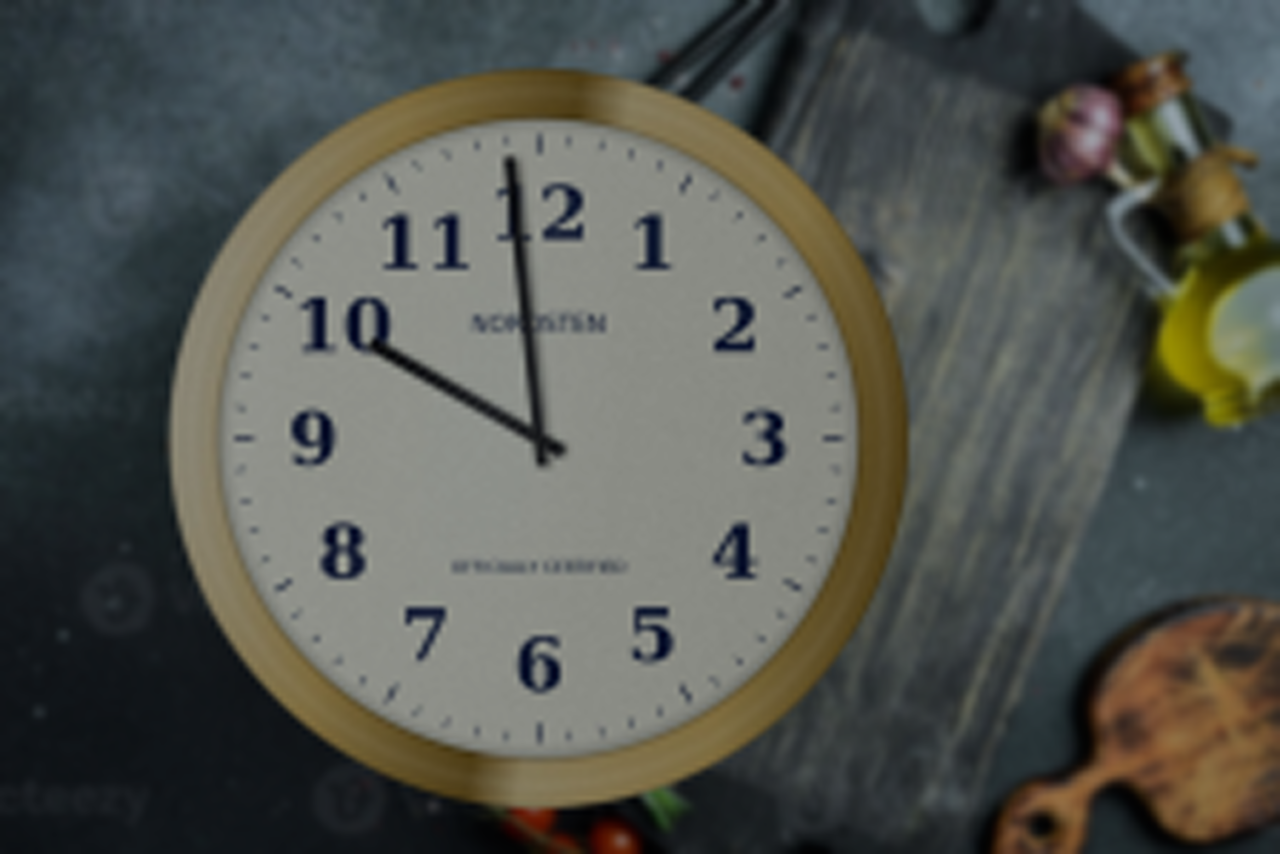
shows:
9,59
